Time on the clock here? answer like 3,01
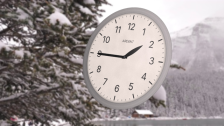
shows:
1,45
